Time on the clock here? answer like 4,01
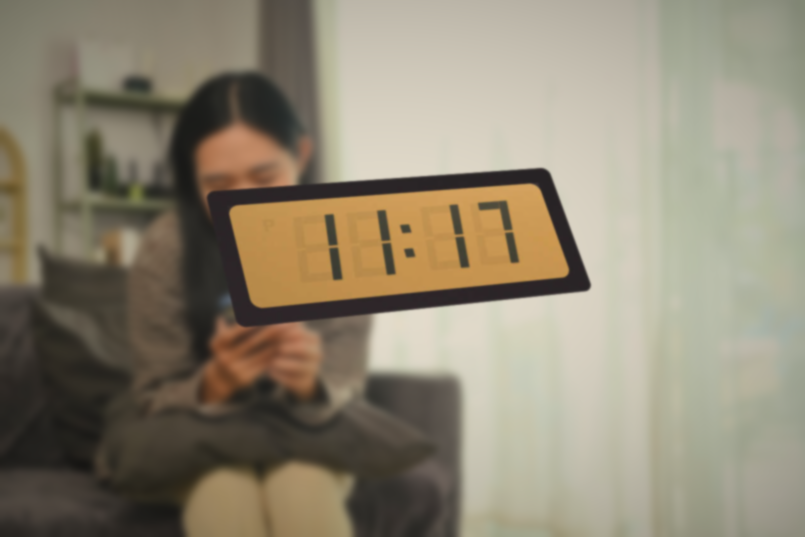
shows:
11,17
